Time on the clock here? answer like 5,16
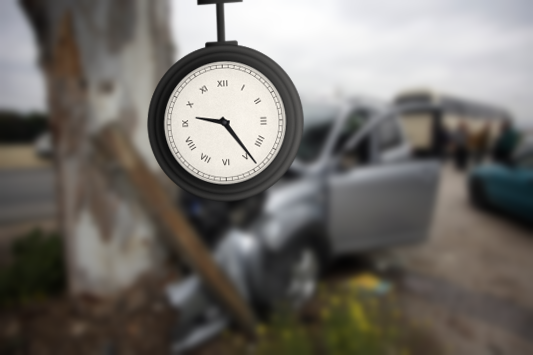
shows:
9,24
